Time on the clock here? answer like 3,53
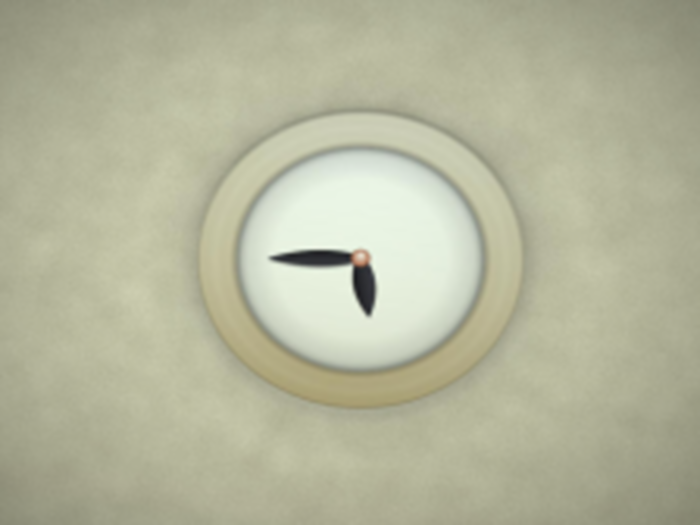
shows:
5,45
